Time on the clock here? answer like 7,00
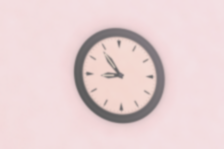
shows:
8,54
